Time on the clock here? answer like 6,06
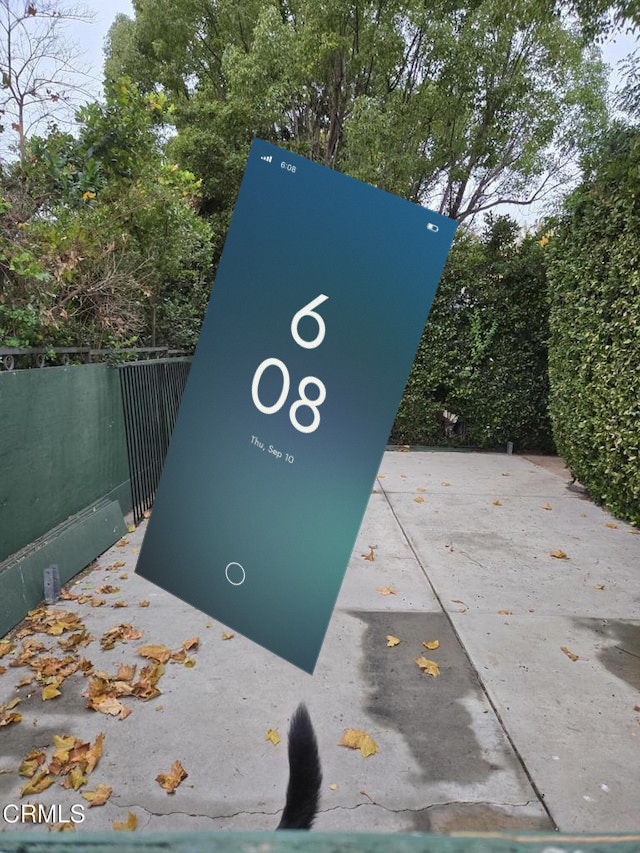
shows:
6,08
